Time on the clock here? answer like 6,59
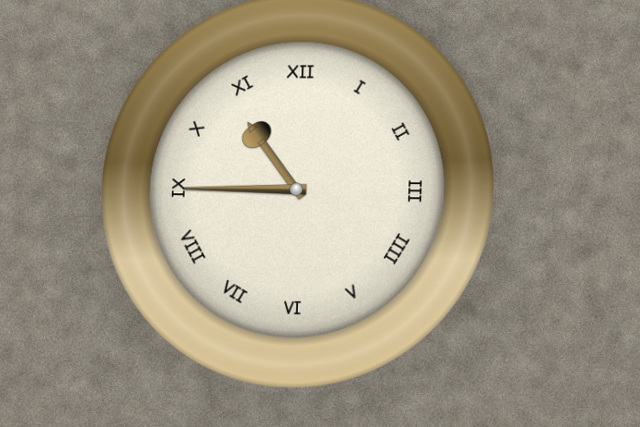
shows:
10,45
